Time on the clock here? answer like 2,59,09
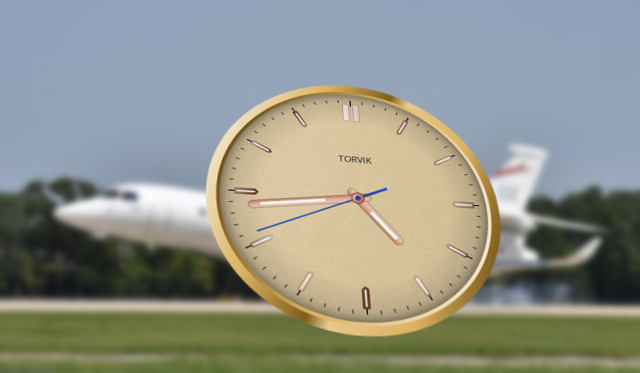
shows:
4,43,41
